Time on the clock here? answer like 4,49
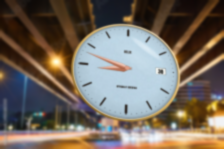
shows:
8,48
